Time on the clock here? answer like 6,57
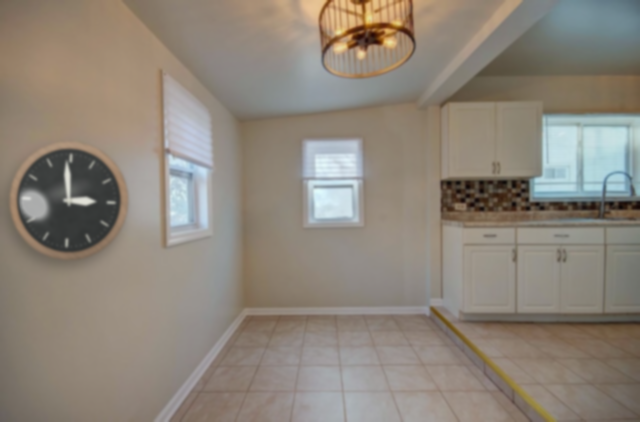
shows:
2,59
